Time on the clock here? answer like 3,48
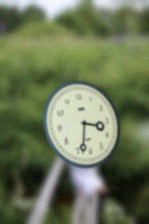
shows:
3,33
